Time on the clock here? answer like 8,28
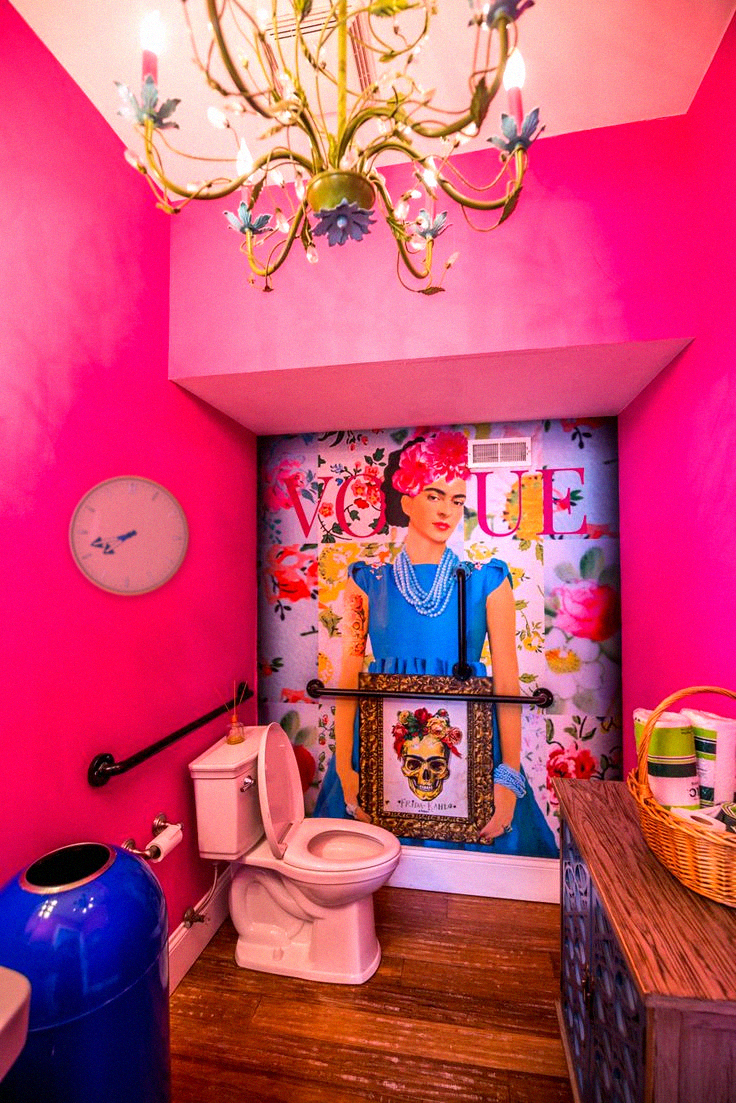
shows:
7,42
